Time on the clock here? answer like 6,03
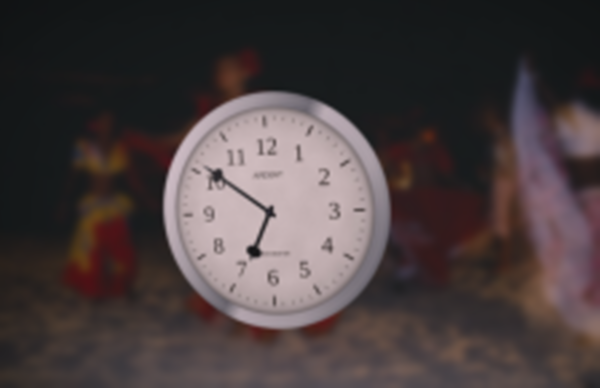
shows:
6,51
